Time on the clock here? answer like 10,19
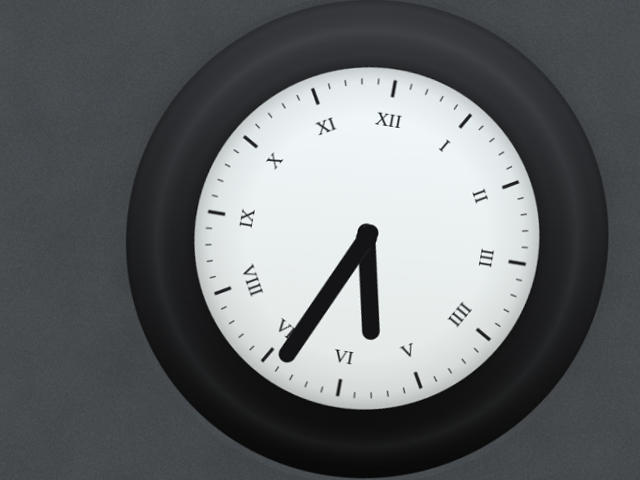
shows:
5,34
